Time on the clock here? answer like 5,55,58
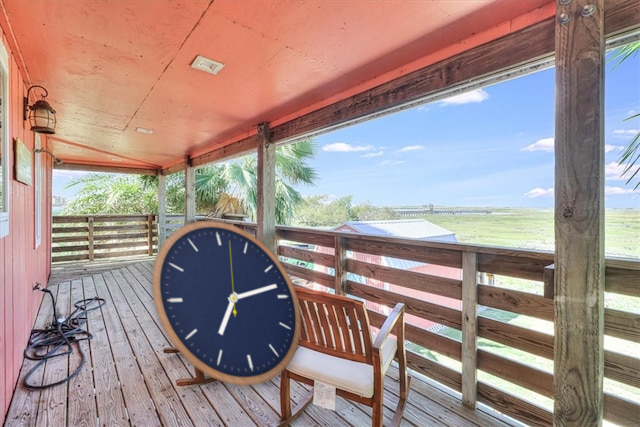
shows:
7,13,02
